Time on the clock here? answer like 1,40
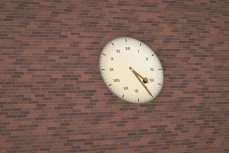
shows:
4,25
